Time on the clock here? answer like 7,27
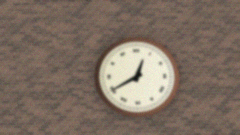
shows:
12,40
